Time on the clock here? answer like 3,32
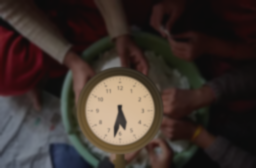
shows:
5,32
